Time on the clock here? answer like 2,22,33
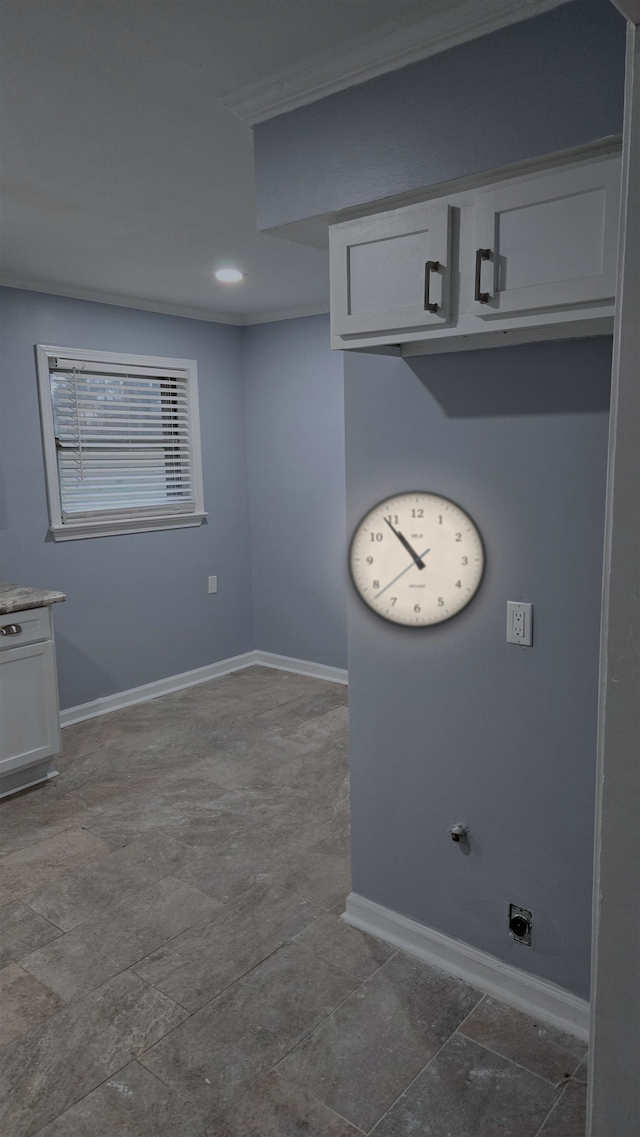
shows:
10,53,38
